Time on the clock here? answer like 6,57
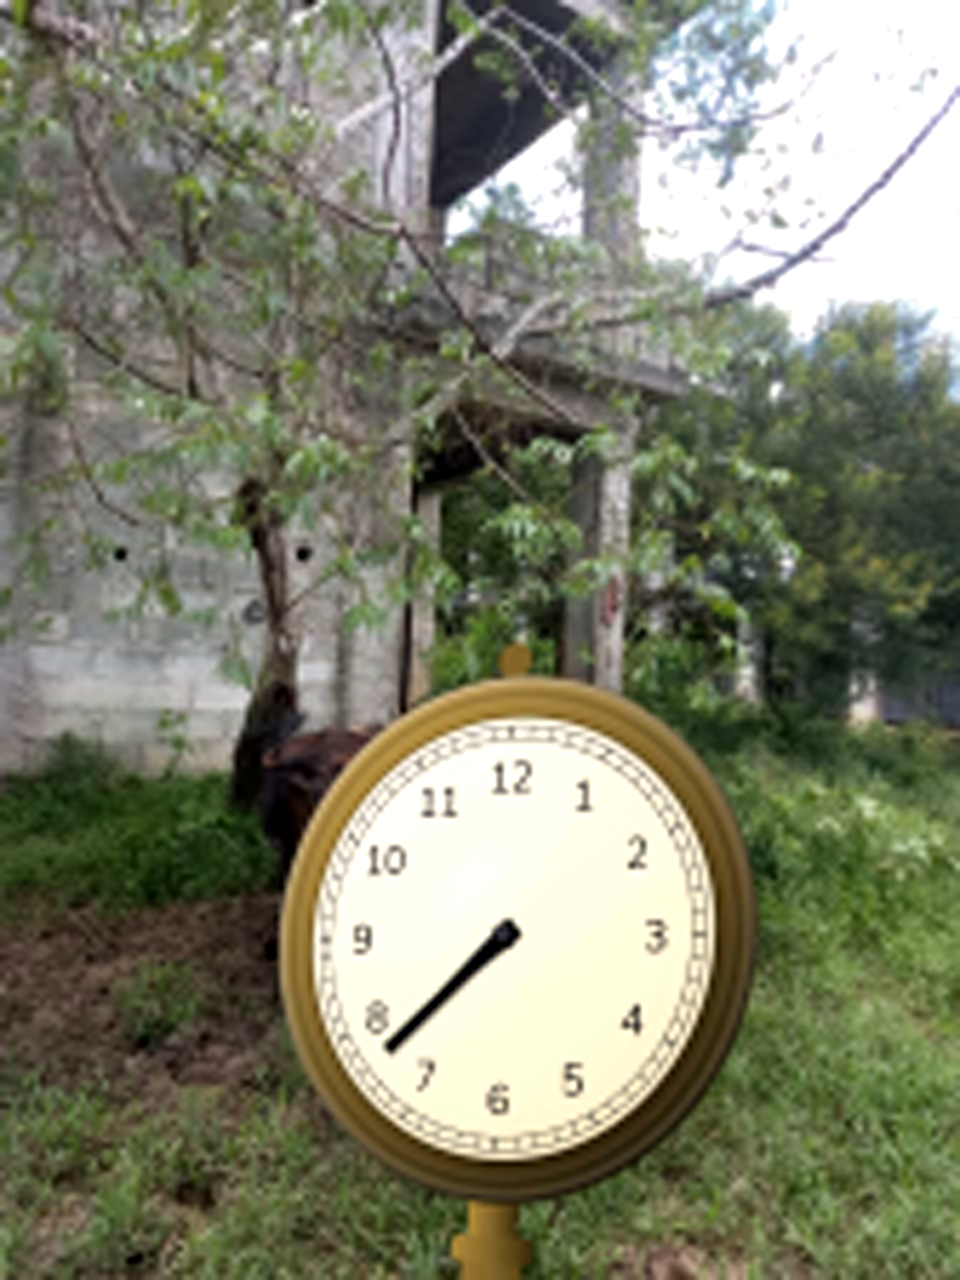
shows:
7,38
